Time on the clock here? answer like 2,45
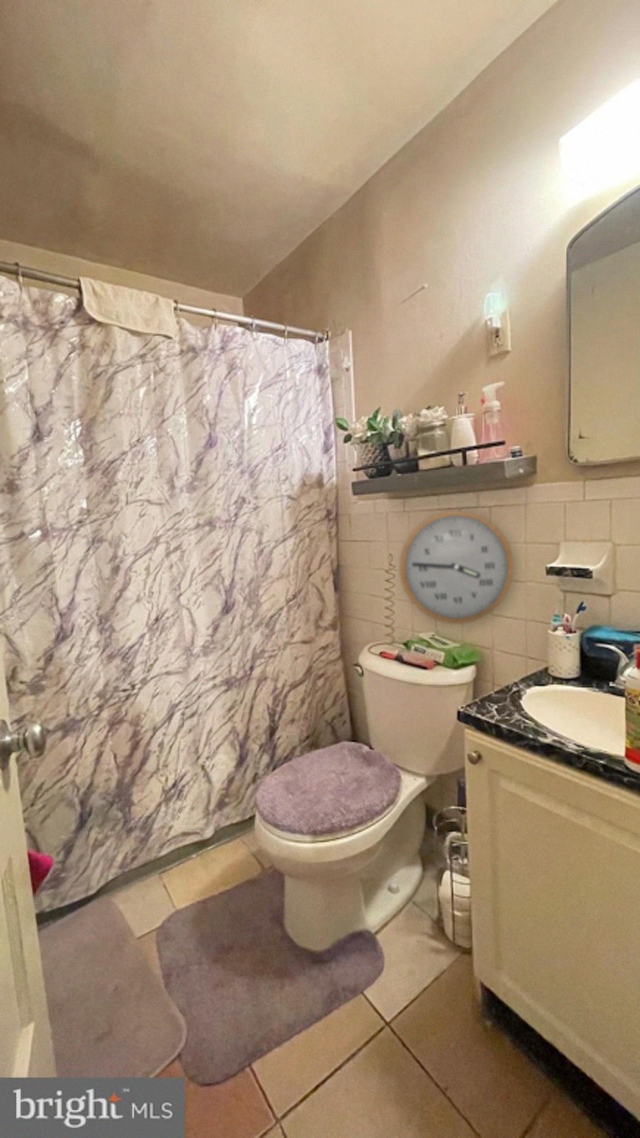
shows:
3,46
